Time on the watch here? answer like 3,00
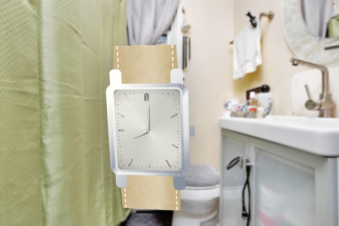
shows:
8,01
